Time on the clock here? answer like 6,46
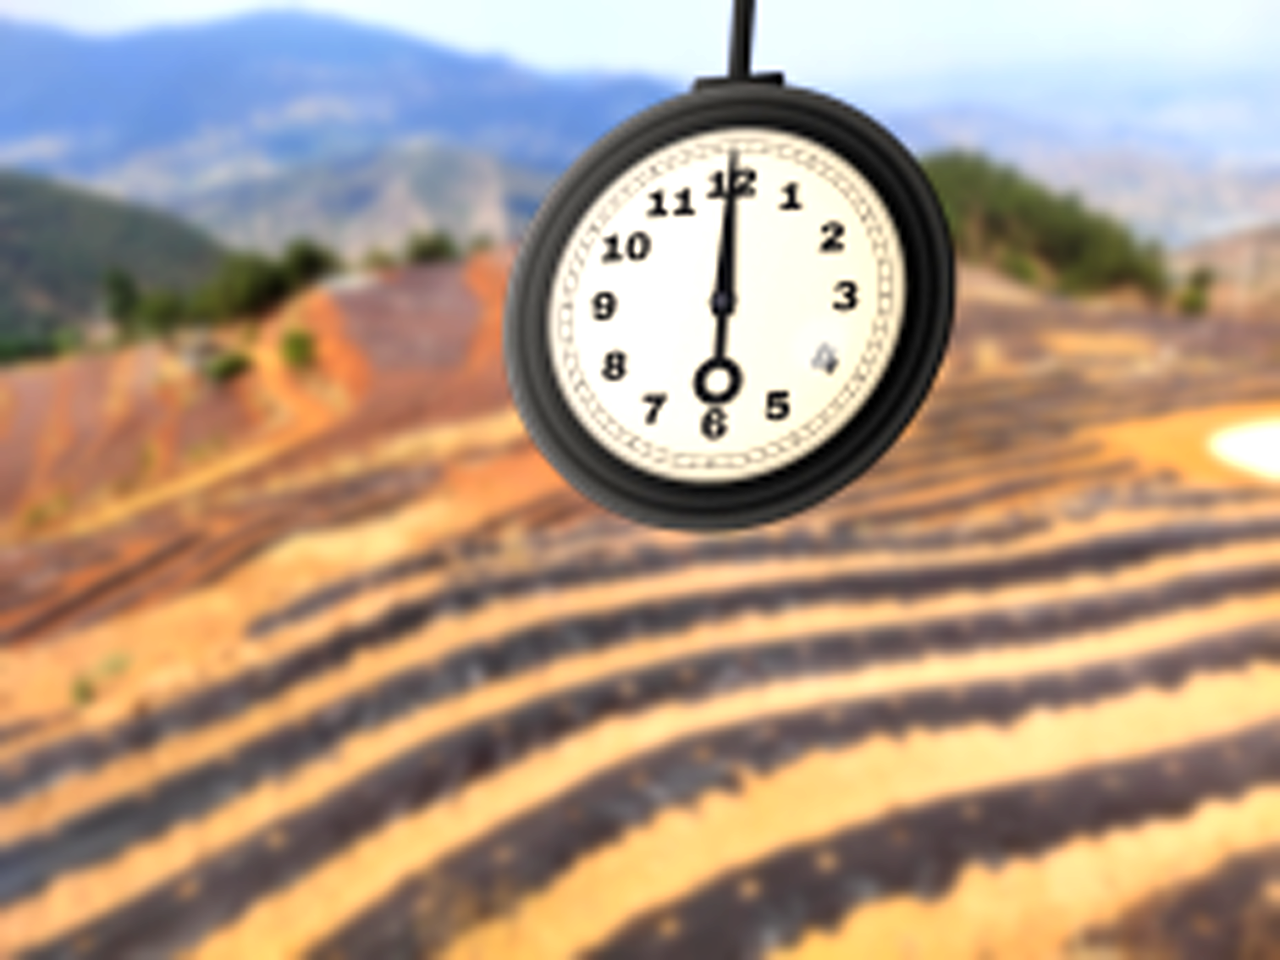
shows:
6,00
